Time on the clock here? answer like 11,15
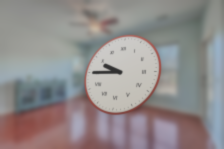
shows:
9,45
